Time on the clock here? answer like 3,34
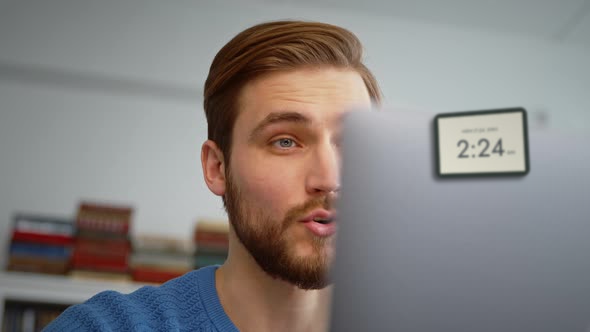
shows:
2,24
